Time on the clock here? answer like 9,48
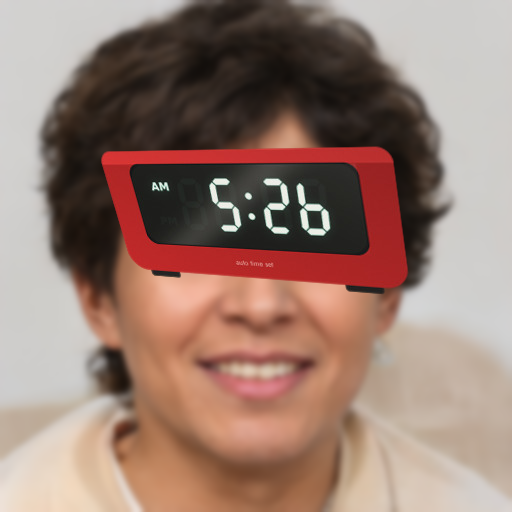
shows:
5,26
